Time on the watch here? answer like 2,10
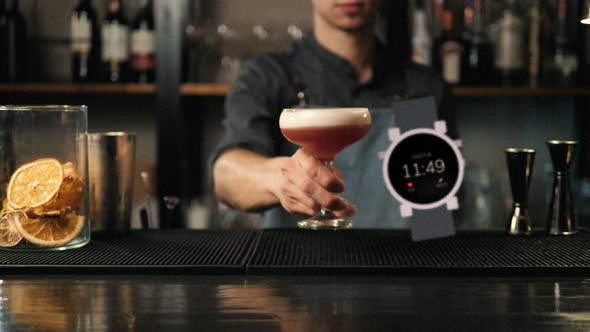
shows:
11,49
